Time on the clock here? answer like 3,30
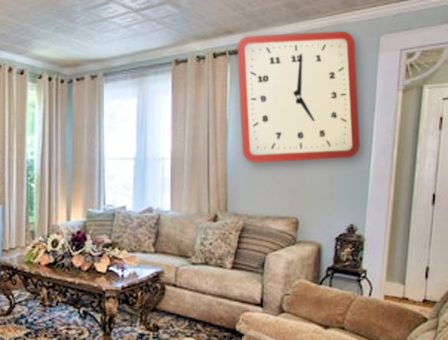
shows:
5,01
